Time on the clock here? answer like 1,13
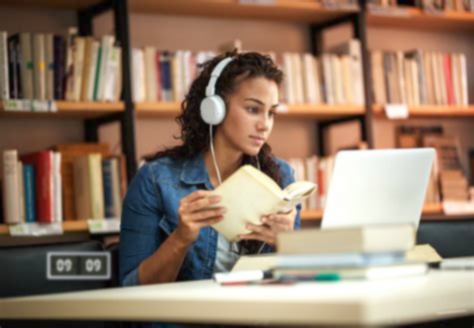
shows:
9,09
